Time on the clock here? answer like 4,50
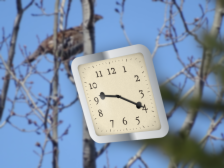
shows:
9,20
